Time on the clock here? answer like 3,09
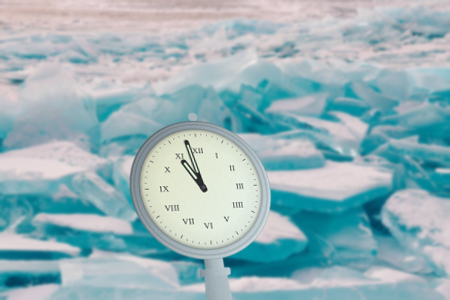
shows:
10,58
